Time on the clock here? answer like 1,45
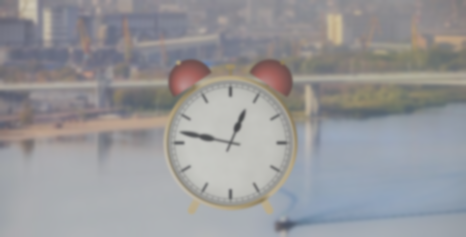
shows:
12,47
